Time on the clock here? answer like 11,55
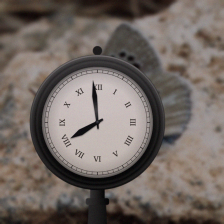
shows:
7,59
